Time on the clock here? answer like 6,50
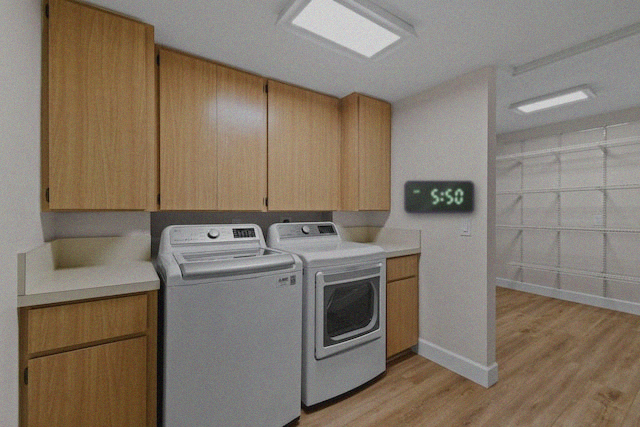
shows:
5,50
